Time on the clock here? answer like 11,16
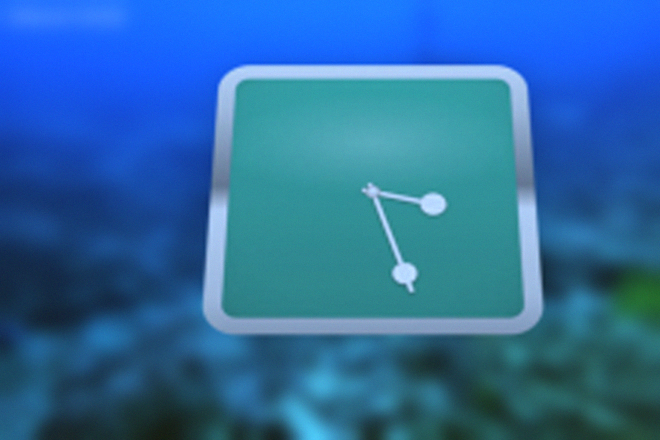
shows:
3,27
